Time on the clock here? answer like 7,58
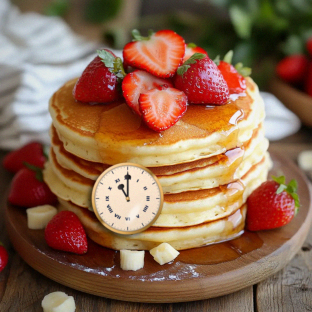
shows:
11,00
